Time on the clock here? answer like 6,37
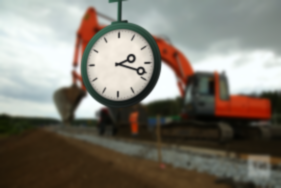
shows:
2,18
